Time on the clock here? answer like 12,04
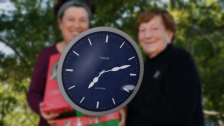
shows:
7,12
